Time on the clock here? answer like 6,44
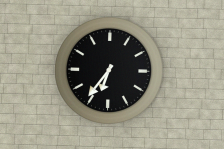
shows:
6,36
